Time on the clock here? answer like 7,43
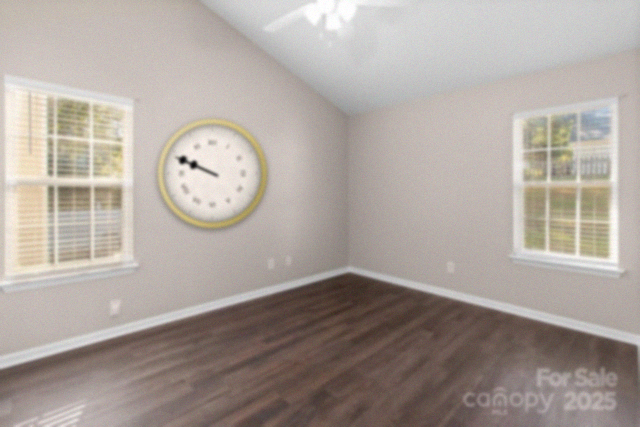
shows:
9,49
